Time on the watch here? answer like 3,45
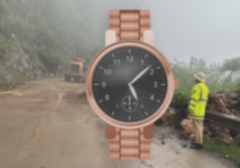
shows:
5,08
